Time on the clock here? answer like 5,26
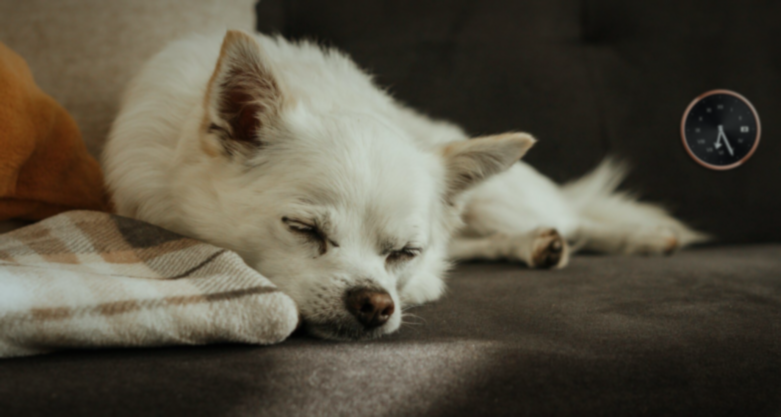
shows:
6,26
